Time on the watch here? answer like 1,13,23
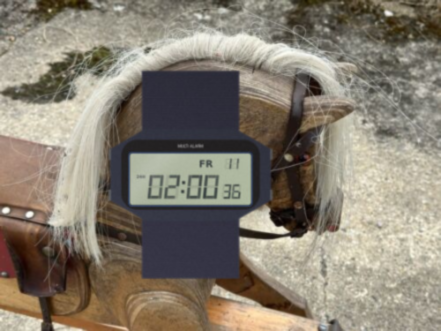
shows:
2,00,36
